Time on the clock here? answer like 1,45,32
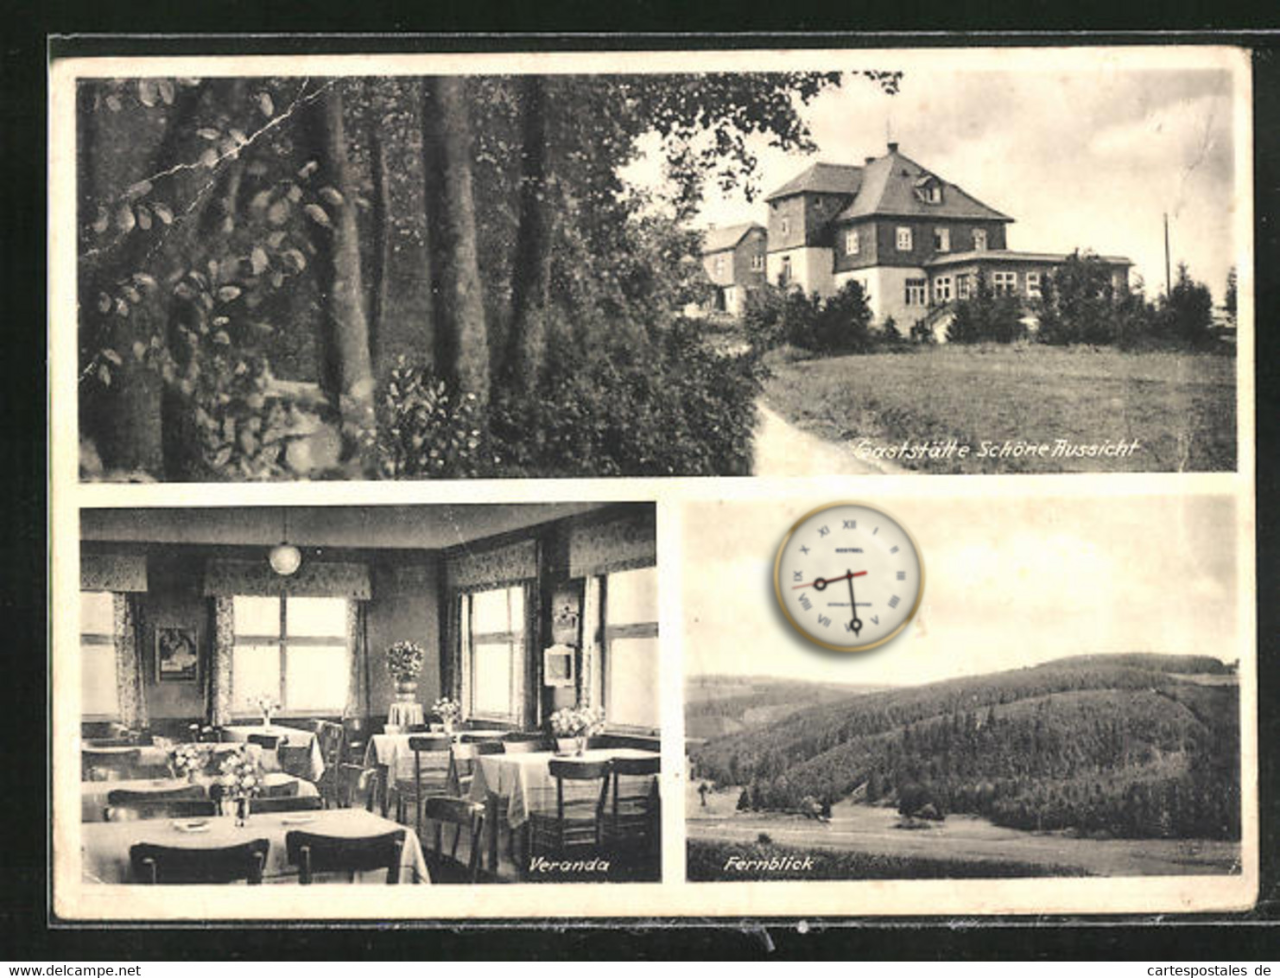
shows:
8,28,43
